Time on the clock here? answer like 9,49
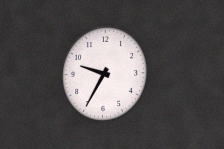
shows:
9,35
